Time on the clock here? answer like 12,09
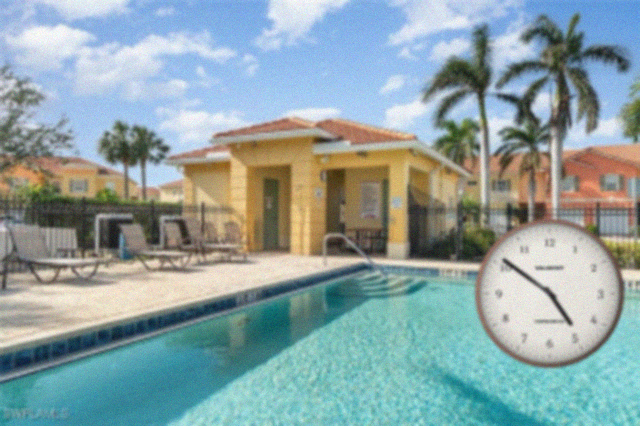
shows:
4,51
